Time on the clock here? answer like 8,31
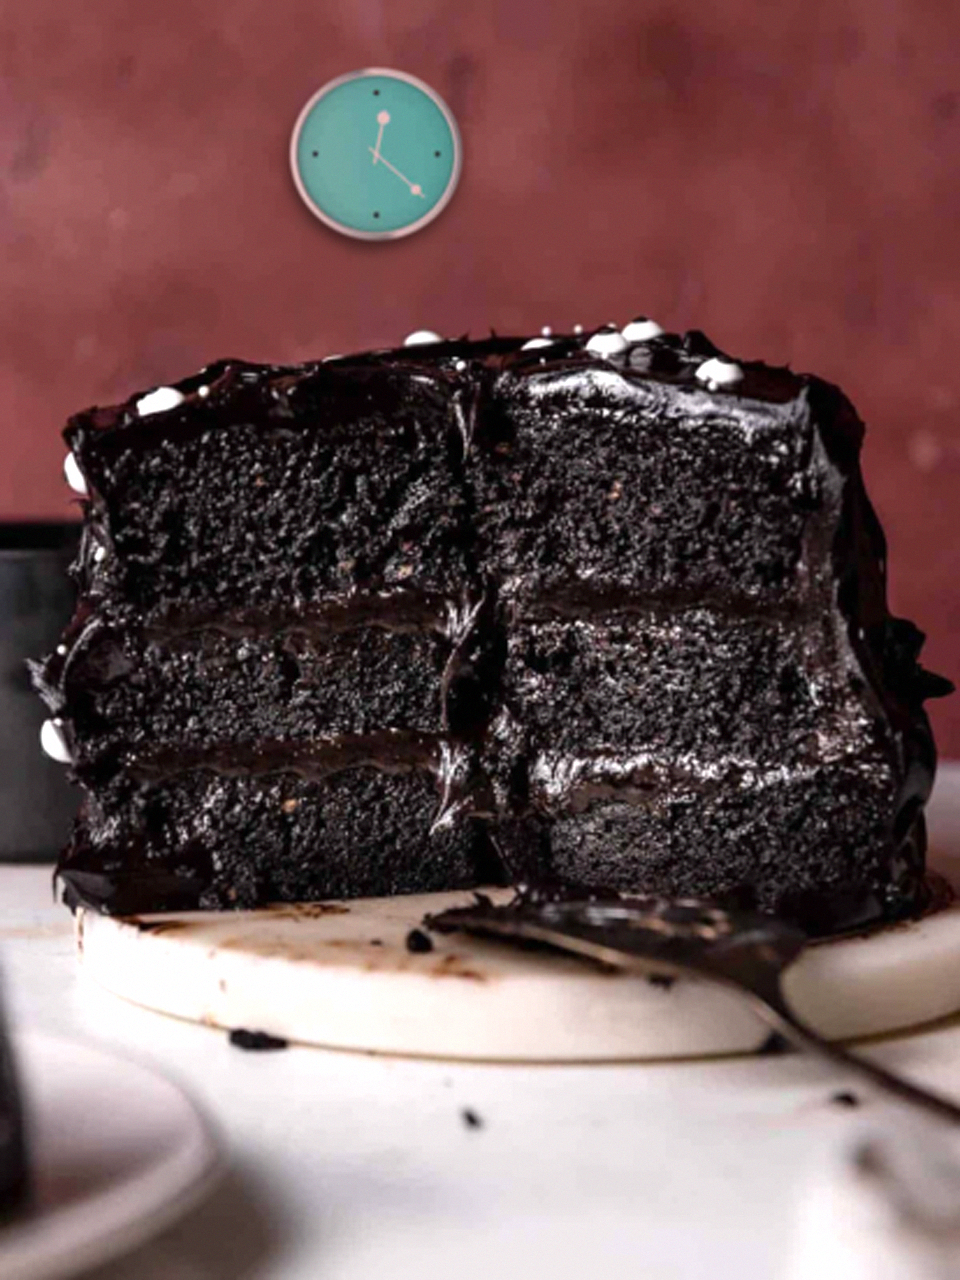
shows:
12,22
